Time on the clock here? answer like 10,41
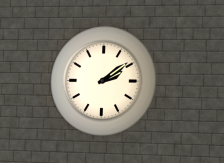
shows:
2,09
